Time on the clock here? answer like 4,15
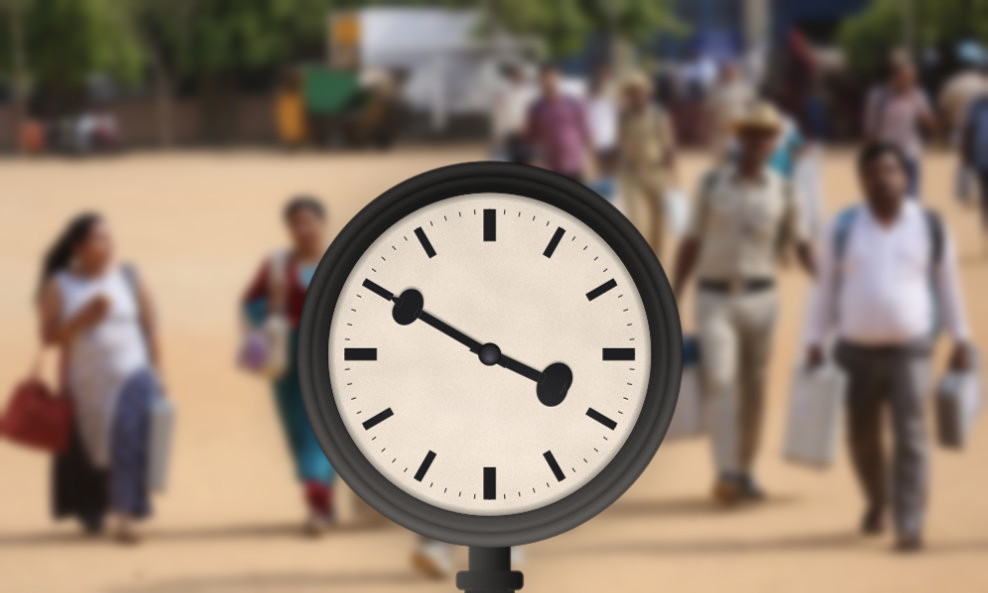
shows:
3,50
